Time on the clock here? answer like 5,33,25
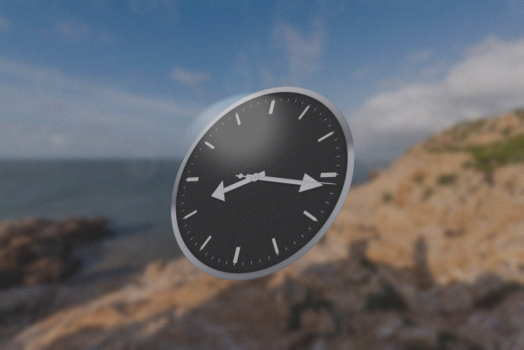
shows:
8,16,16
